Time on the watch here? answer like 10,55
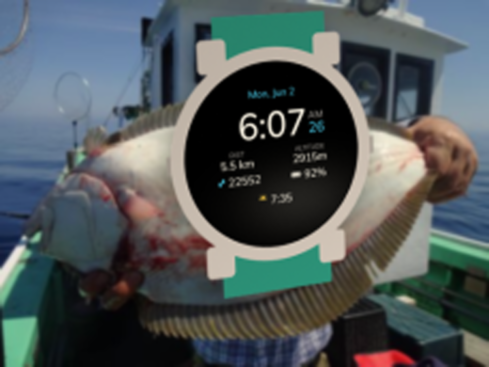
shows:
6,07
